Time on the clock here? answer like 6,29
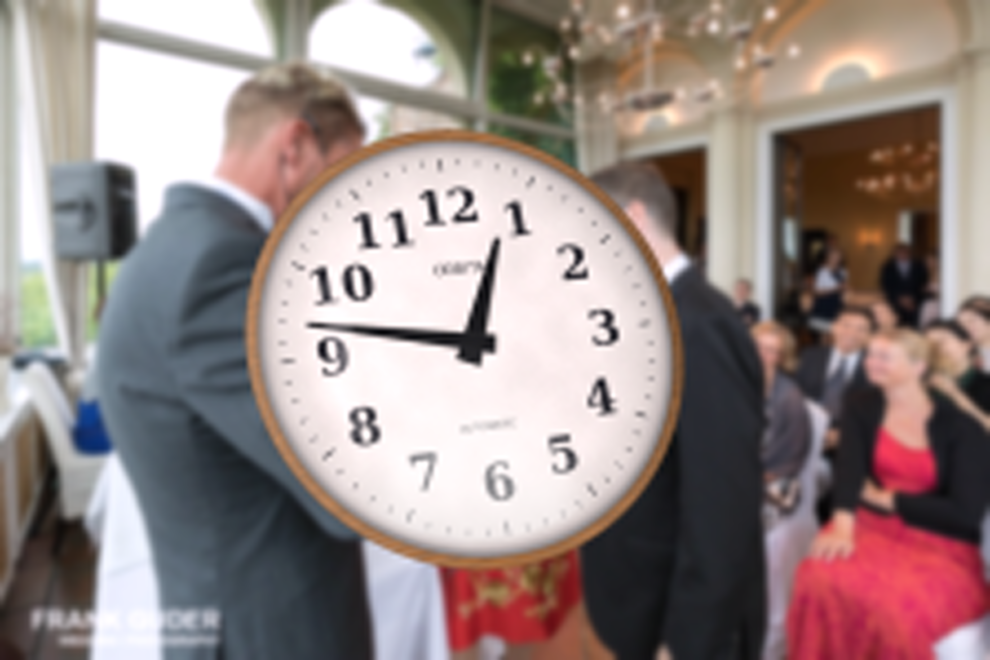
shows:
12,47
